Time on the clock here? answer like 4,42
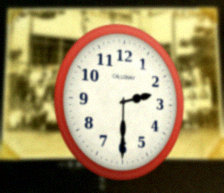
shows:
2,30
